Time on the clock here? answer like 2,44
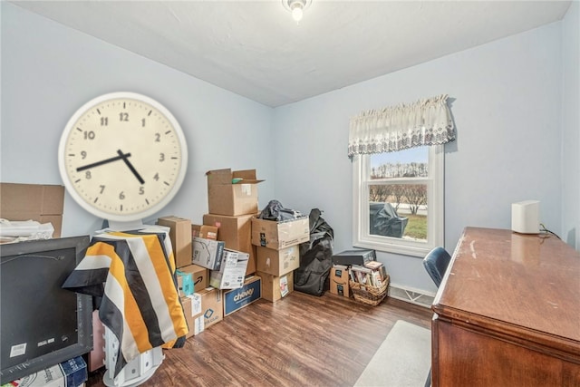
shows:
4,42
